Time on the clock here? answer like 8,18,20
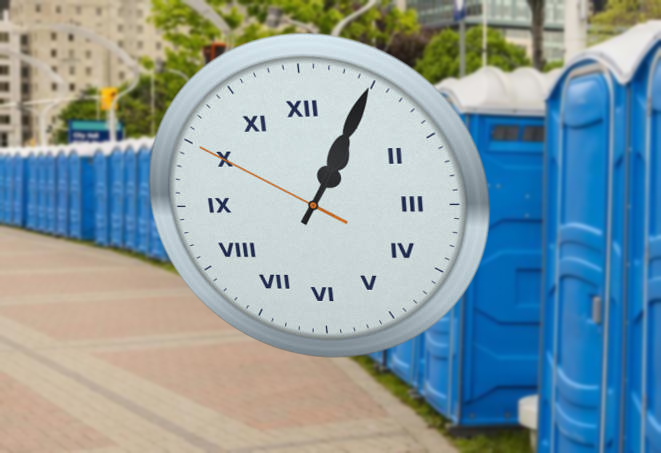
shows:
1,04,50
